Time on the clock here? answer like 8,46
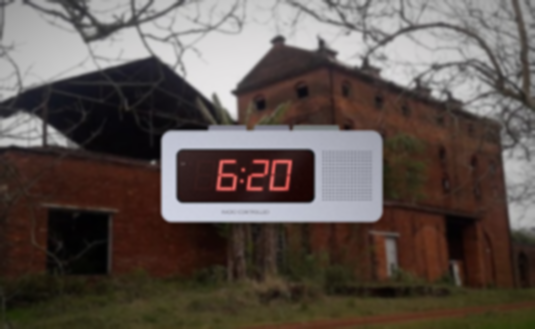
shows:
6,20
